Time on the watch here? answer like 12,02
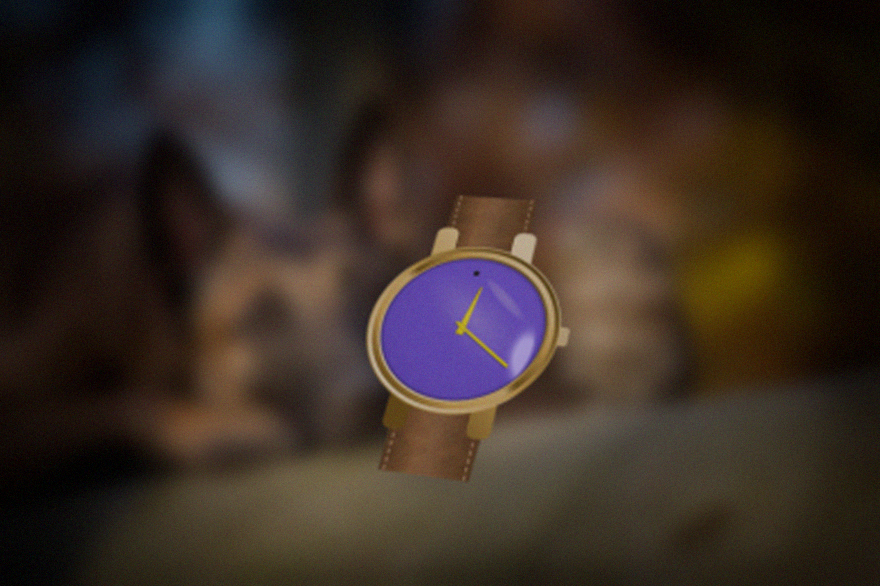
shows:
12,21
